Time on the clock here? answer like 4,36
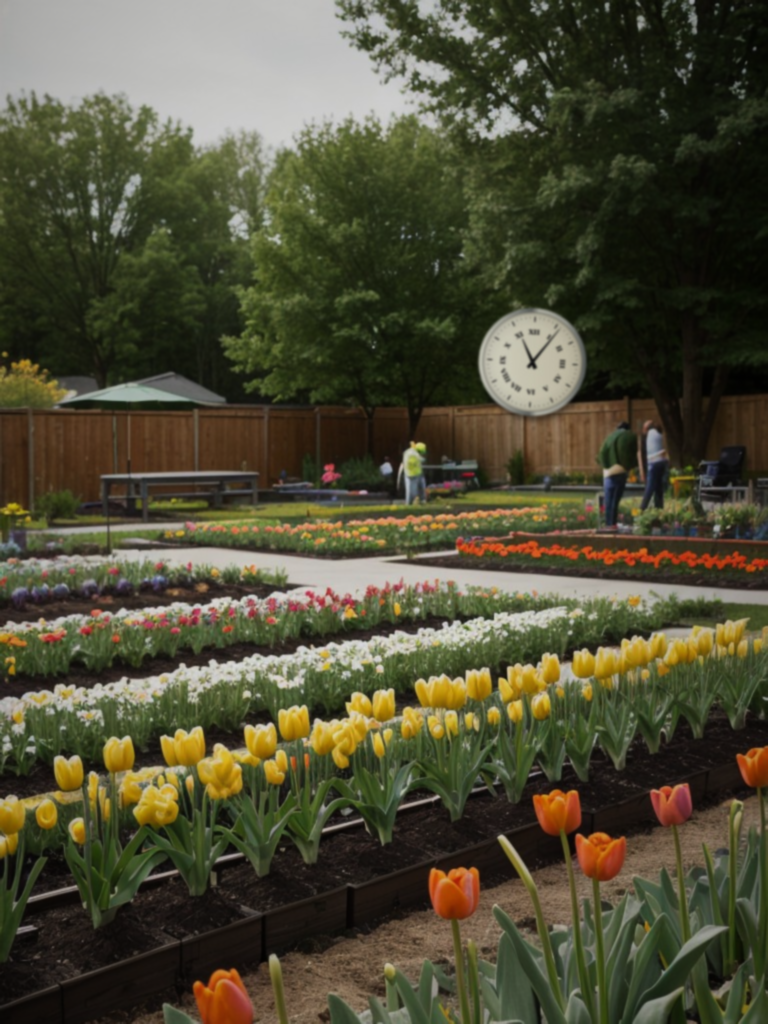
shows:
11,06
